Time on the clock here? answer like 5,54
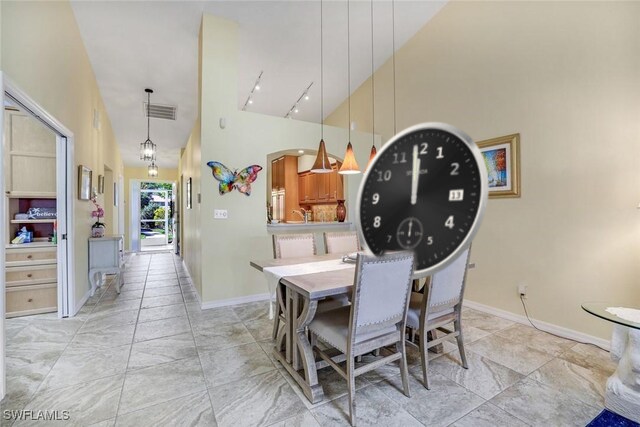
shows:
11,59
